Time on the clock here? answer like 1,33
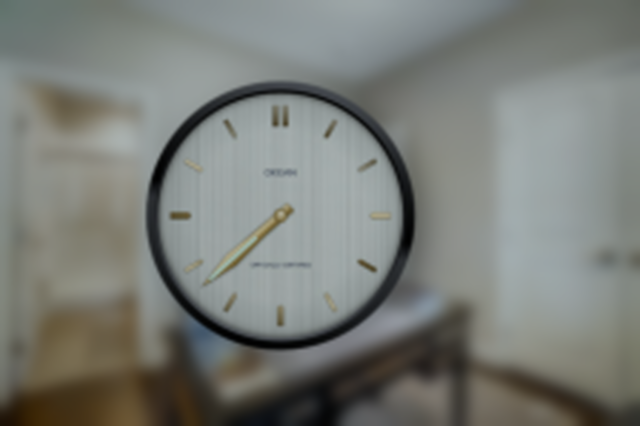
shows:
7,38
